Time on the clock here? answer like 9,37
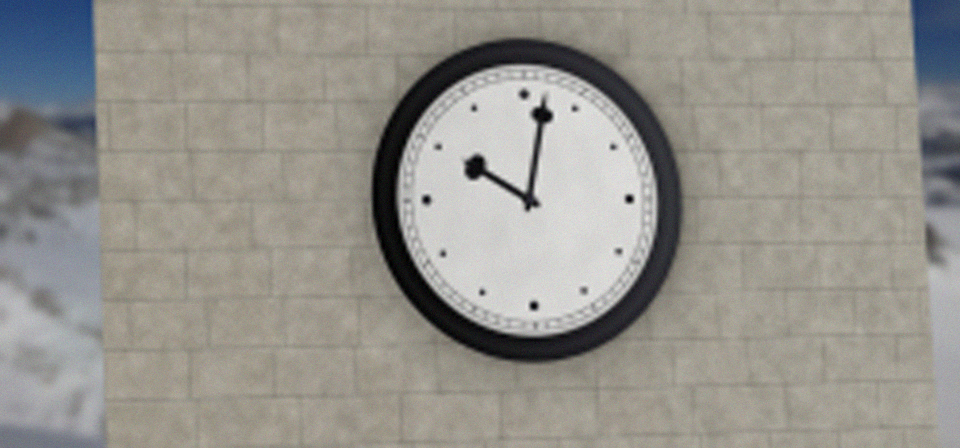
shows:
10,02
